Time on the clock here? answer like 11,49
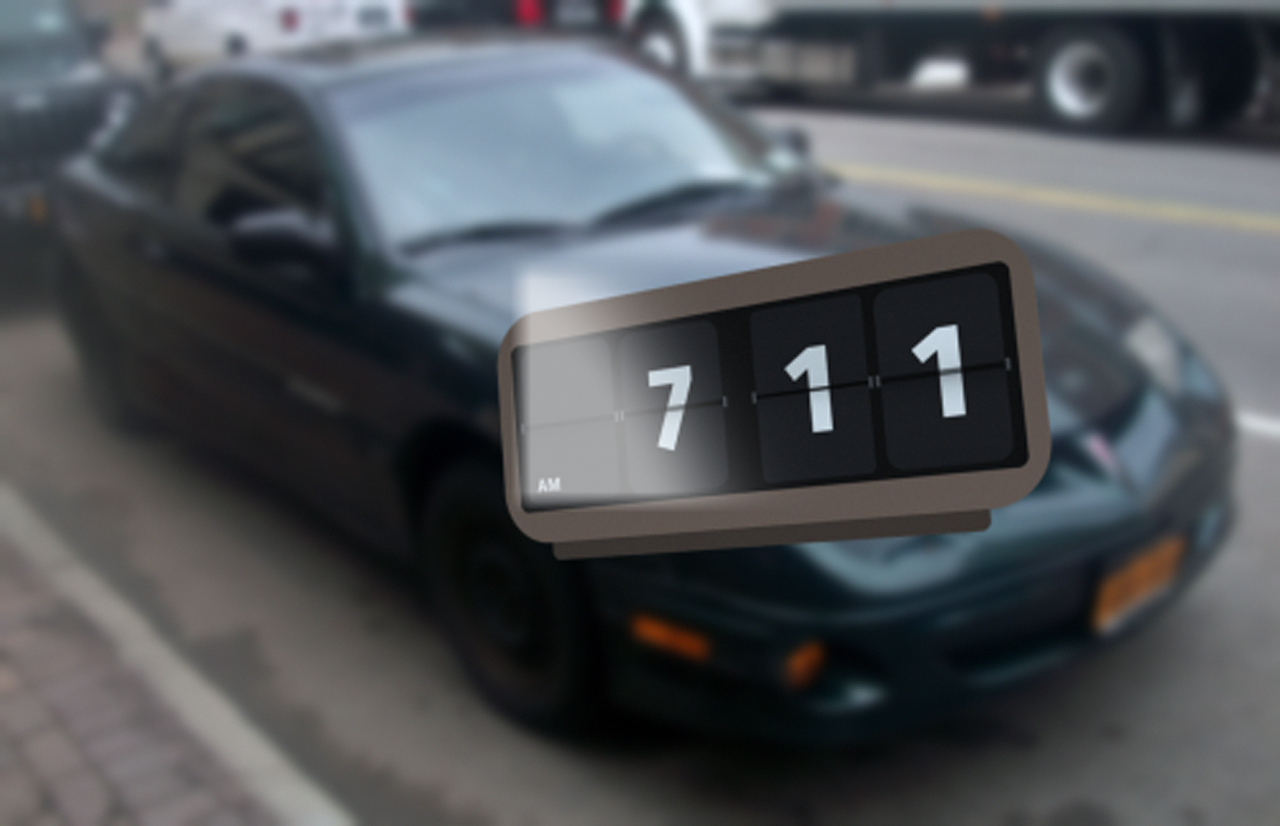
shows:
7,11
